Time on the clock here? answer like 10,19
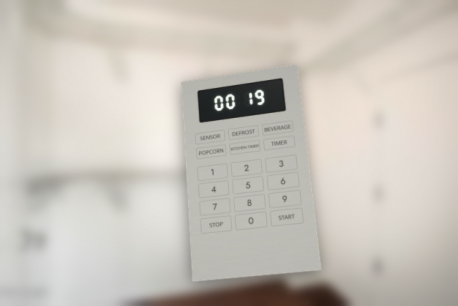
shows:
0,19
